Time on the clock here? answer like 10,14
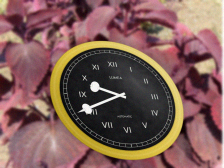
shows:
9,41
